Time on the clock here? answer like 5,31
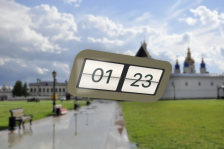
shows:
1,23
